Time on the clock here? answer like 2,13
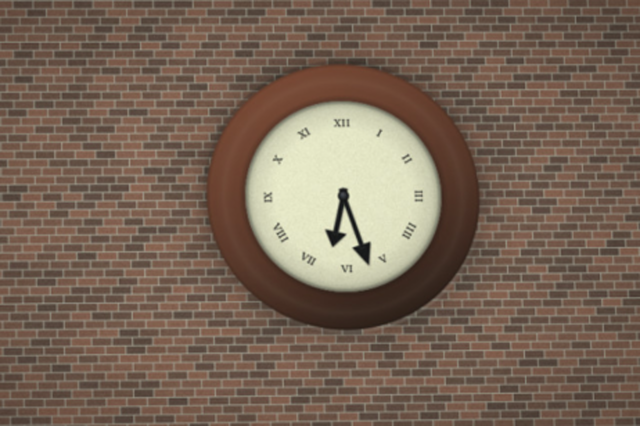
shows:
6,27
